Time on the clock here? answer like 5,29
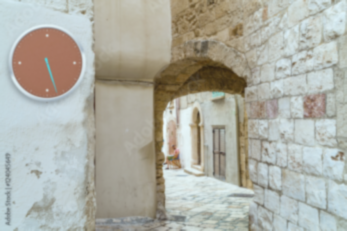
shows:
5,27
